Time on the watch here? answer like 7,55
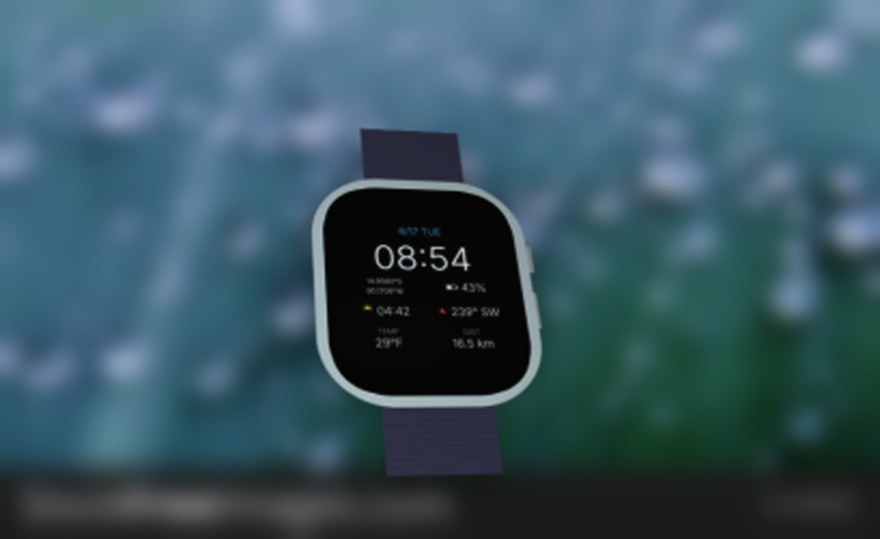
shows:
8,54
